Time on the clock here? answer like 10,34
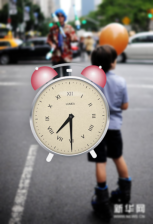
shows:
7,30
